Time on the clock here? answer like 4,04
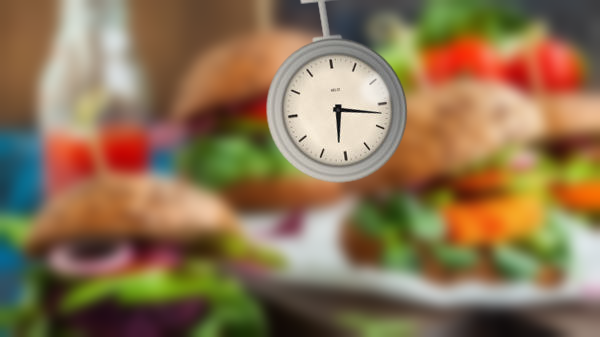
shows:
6,17
